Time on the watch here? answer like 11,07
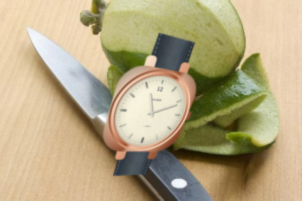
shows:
11,11
